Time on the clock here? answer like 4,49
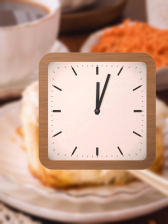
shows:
12,03
